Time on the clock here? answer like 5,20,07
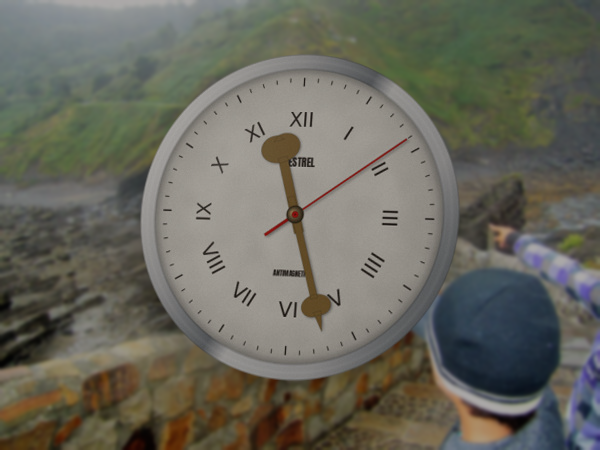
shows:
11,27,09
